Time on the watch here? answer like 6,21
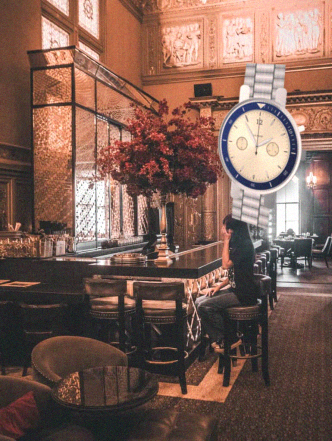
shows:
1,54
